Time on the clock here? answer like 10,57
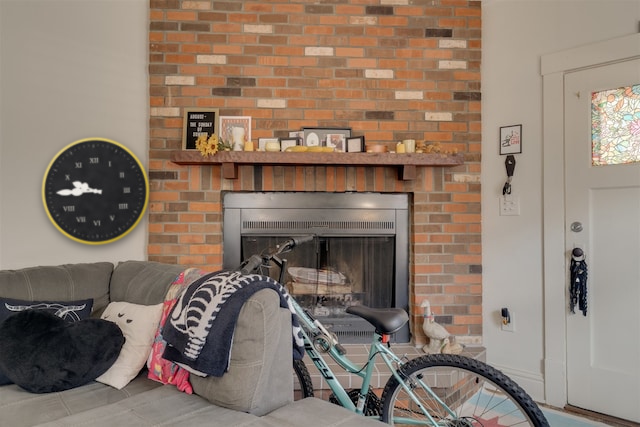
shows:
9,45
